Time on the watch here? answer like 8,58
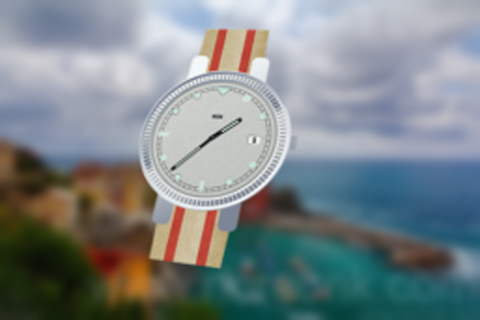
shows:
1,37
